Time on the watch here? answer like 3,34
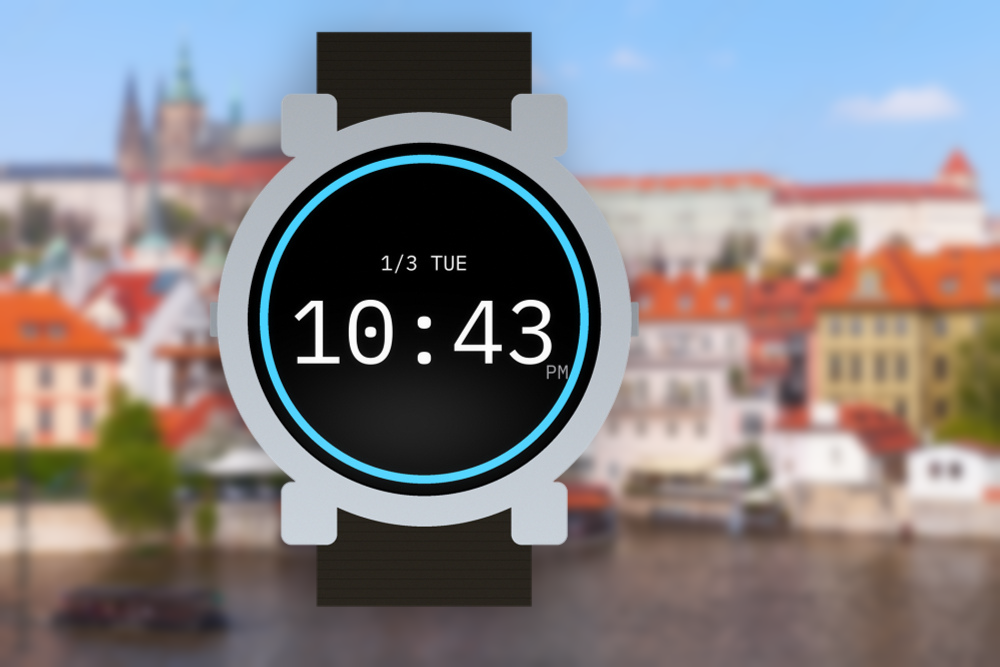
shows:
10,43
